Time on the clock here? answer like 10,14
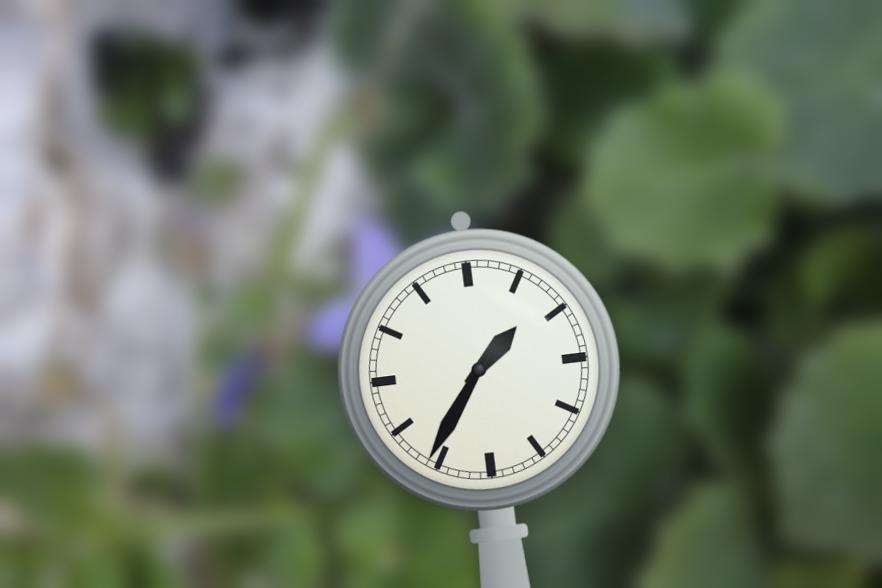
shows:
1,36
